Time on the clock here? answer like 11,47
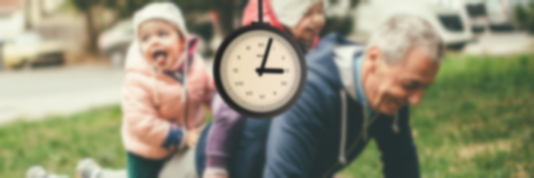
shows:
3,03
